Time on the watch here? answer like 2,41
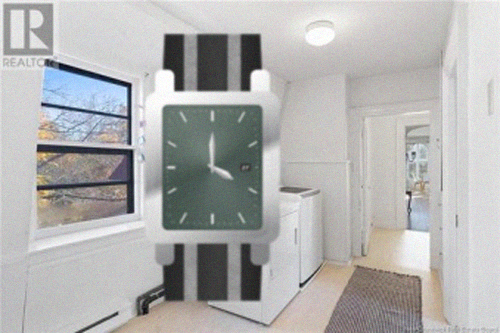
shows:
4,00
